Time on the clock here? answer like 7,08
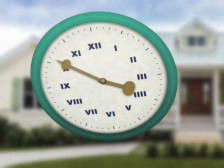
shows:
3,51
